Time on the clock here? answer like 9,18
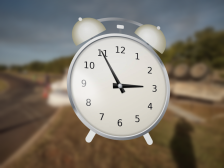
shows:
2,55
